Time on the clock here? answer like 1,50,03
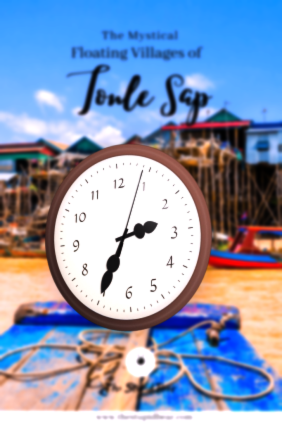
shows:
2,35,04
